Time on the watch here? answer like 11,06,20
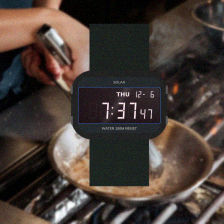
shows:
7,37,47
